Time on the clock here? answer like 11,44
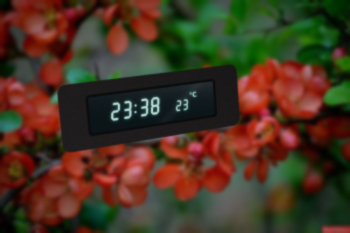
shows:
23,38
